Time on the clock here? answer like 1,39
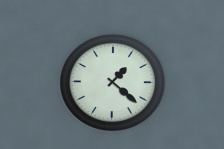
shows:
1,22
